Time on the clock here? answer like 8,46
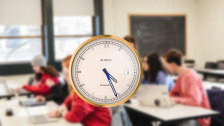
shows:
4,26
